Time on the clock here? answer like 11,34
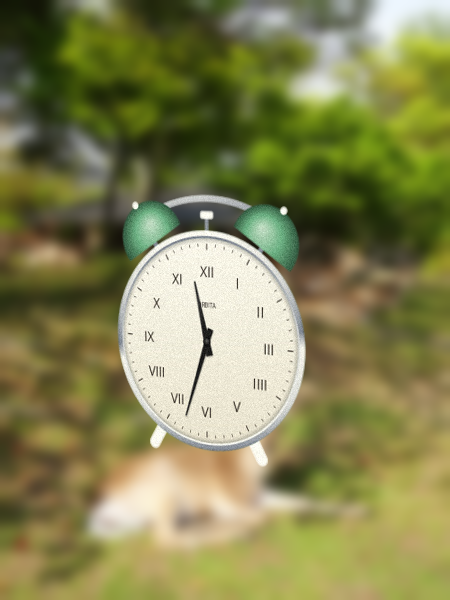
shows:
11,33
